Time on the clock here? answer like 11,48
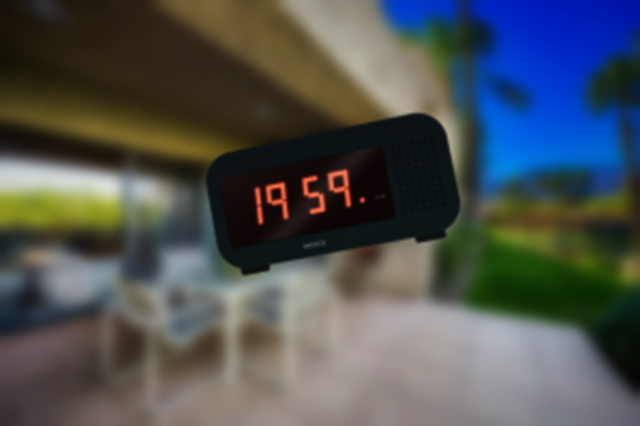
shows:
19,59
